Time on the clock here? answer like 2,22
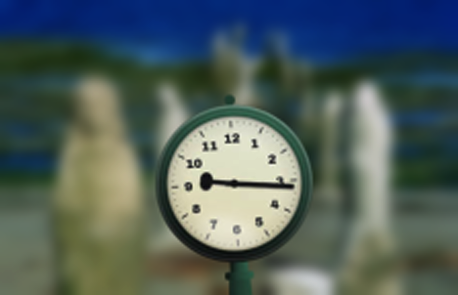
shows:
9,16
